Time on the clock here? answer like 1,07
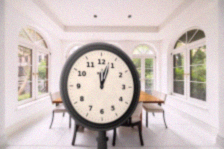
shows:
12,03
